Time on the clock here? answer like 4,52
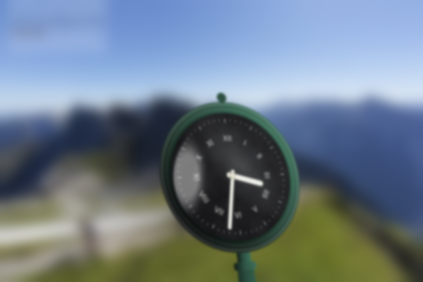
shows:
3,32
